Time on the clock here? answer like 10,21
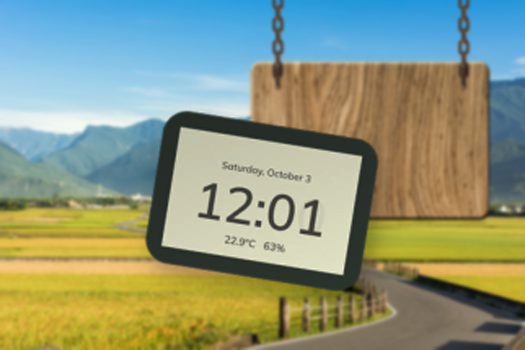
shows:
12,01
